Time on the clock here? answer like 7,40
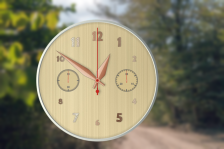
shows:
12,51
